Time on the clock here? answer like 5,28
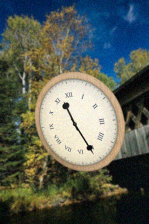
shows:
11,26
